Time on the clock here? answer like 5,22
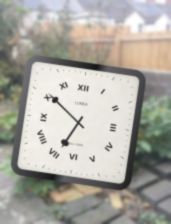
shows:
6,51
